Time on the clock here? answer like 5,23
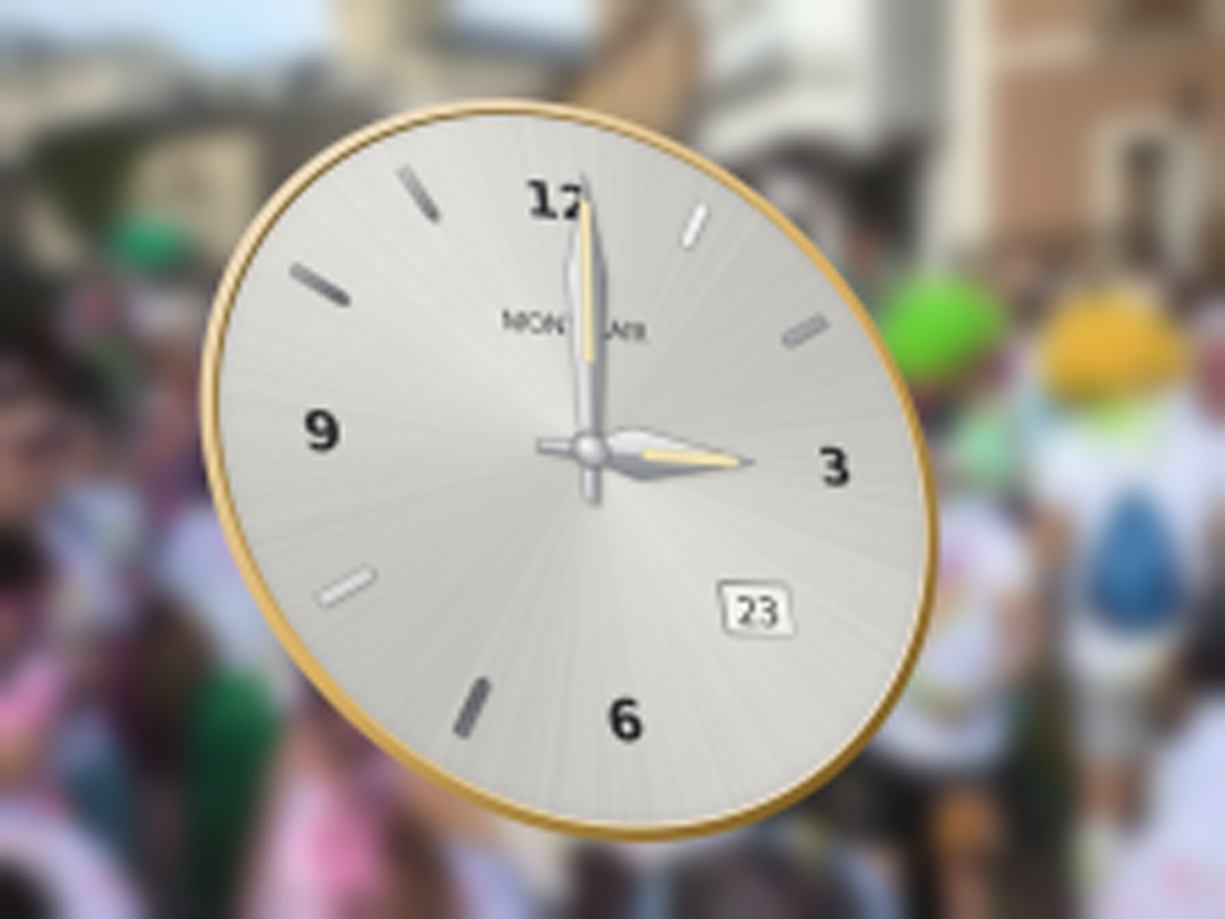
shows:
3,01
